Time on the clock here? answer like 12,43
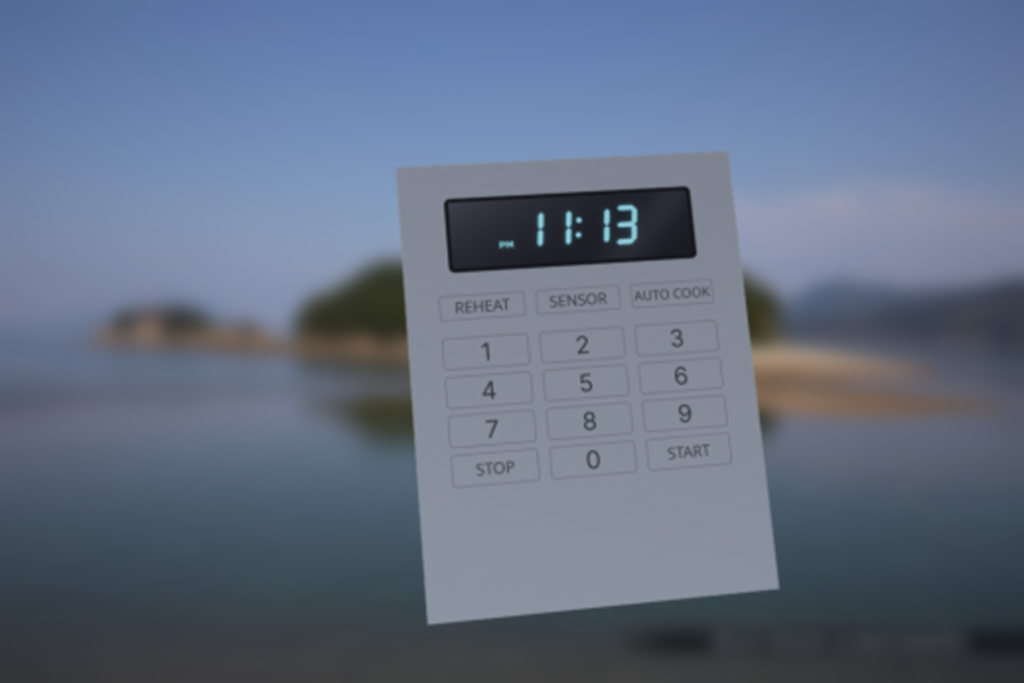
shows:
11,13
